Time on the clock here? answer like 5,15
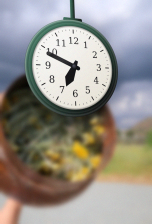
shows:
6,49
